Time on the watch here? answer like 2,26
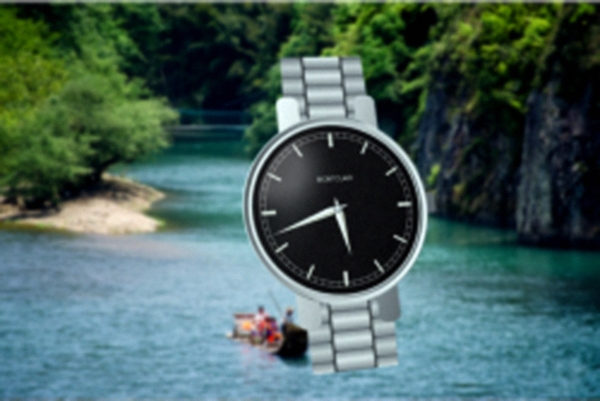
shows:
5,42
